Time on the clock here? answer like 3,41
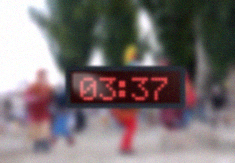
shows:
3,37
